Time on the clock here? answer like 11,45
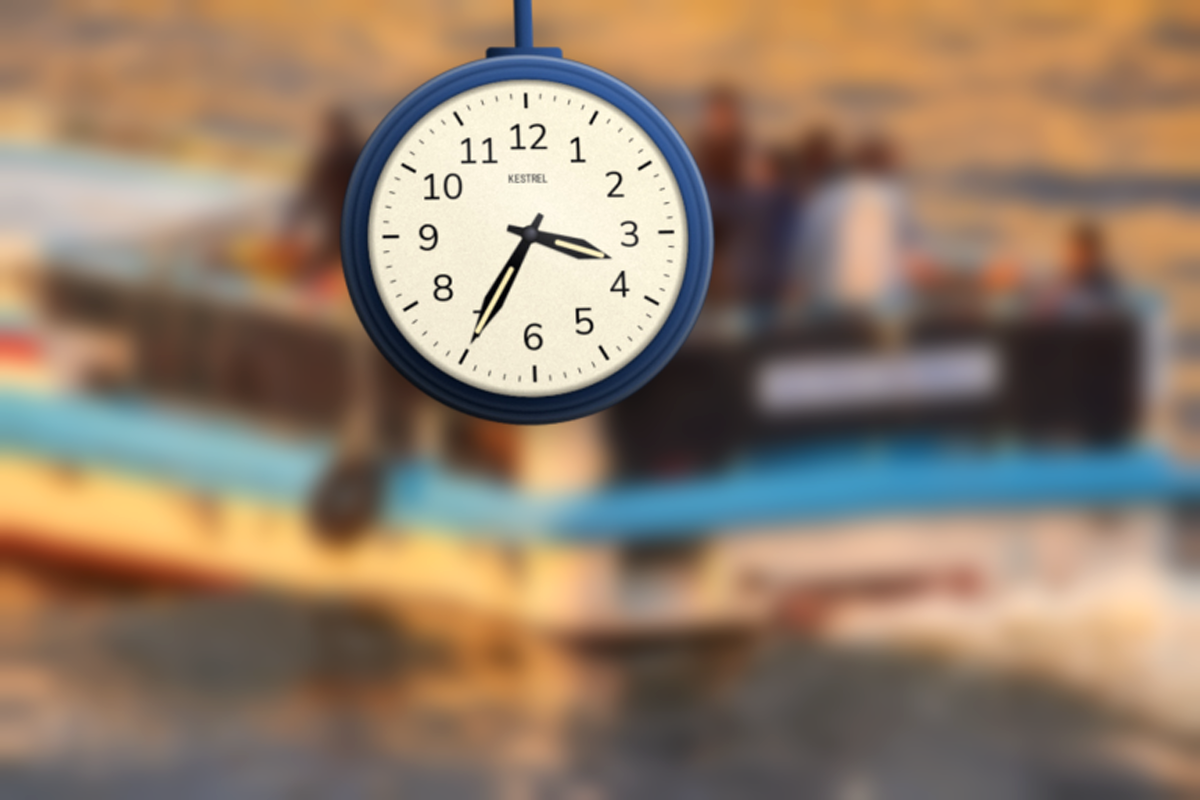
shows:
3,35
